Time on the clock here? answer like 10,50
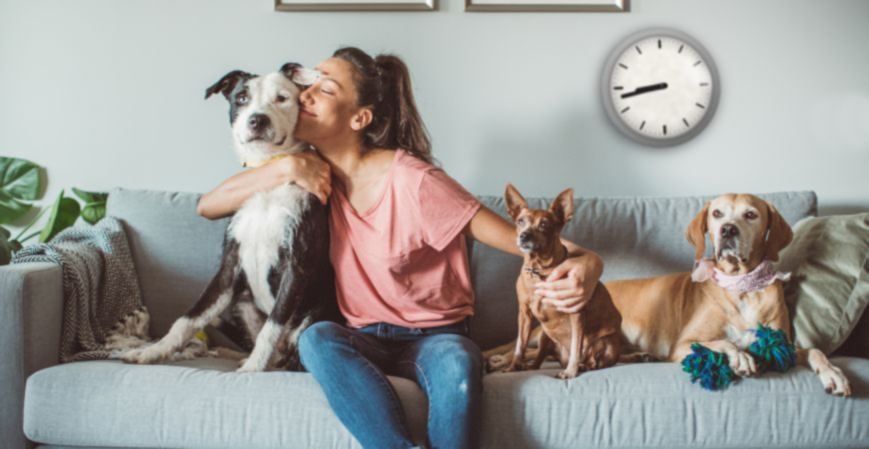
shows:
8,43
